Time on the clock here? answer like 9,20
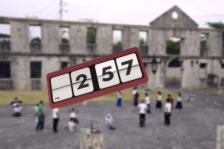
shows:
2,57
